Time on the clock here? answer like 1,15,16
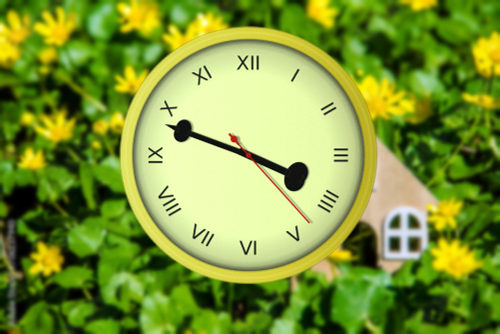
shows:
3,48,23
